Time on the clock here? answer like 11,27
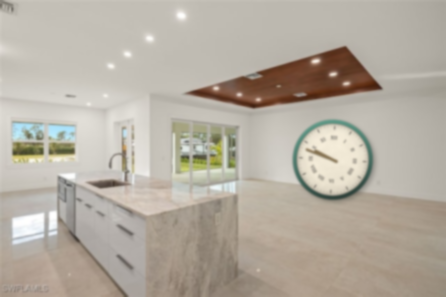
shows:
9,48
